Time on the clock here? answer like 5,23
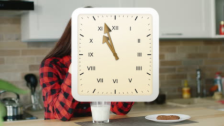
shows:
10,57
